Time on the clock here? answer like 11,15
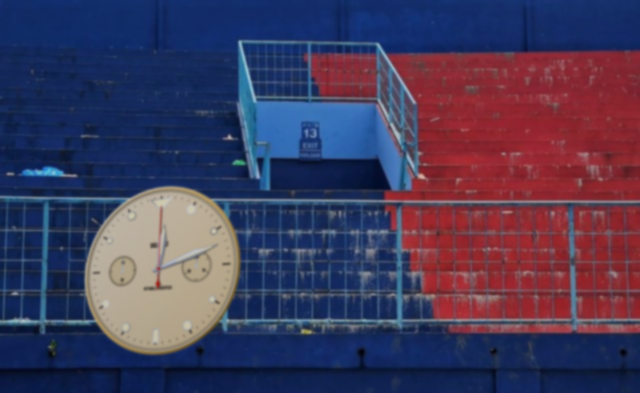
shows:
12,12
